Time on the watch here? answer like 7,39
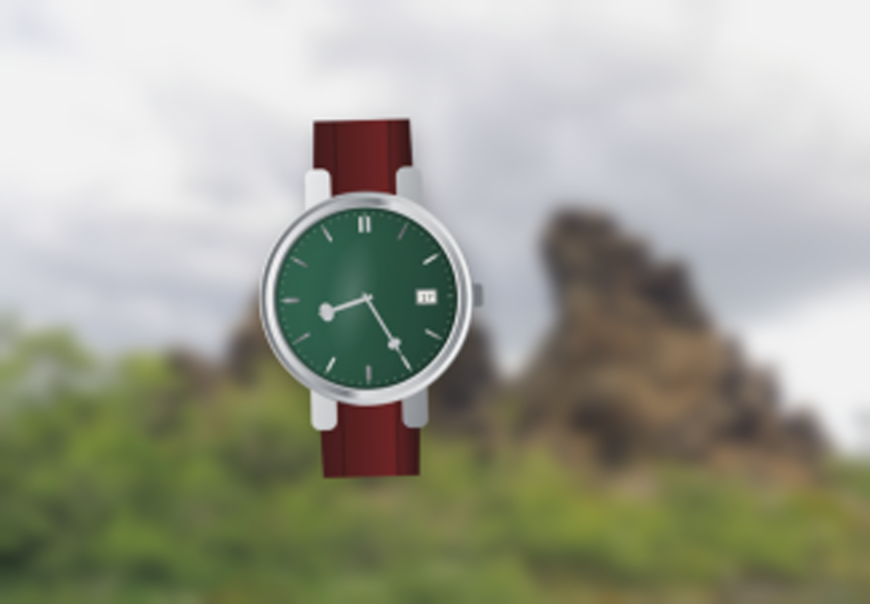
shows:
8,25
